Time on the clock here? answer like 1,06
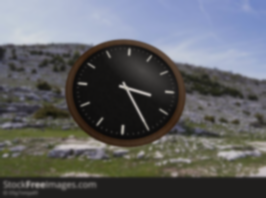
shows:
3,25
